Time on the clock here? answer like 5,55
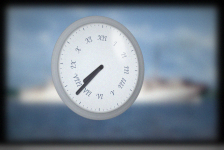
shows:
7,37
